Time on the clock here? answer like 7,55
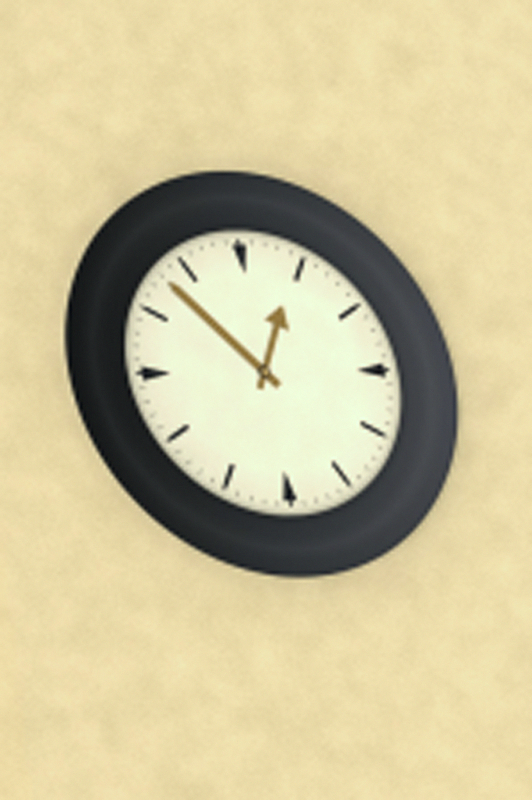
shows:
12,53
